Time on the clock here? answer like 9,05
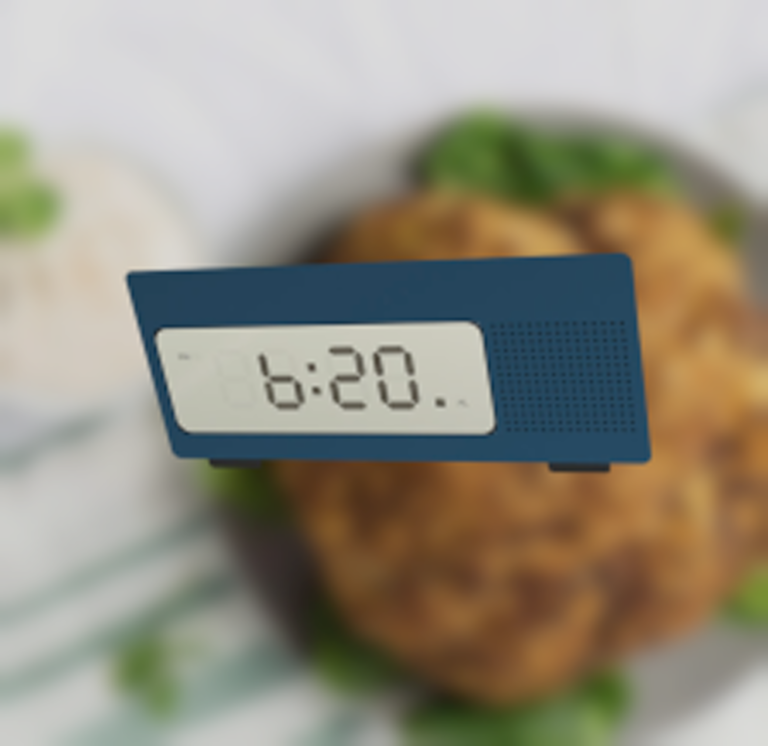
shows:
6,20
